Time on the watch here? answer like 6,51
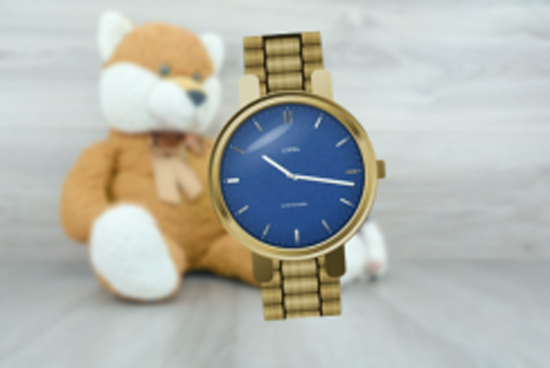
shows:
10,17
